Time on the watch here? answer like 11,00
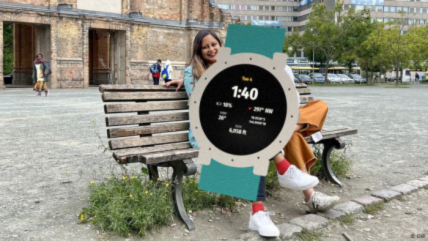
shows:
1,40
